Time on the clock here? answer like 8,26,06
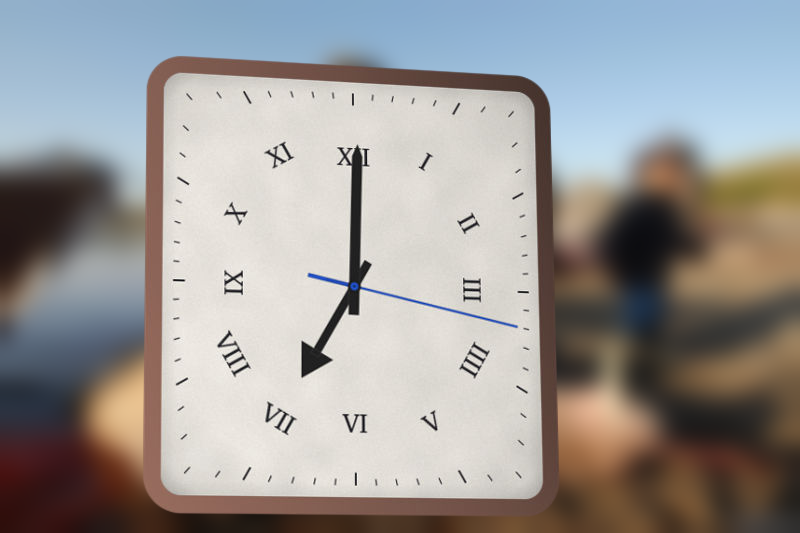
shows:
7,00,17
